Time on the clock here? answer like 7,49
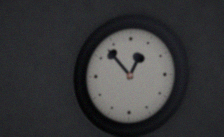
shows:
12,53
